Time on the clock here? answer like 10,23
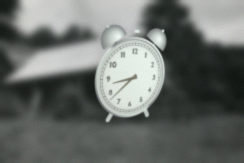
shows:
8,38
